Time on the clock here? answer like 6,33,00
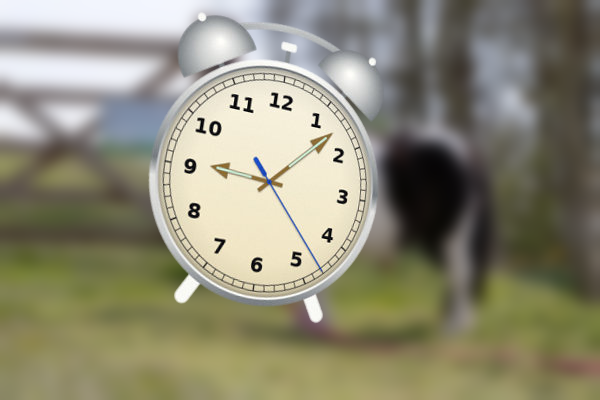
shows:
9,07,23
